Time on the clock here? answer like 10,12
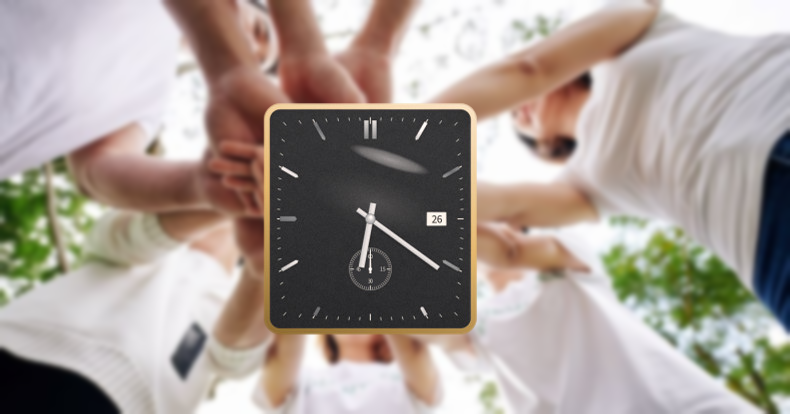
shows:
6,21
